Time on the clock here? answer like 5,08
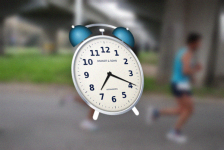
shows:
7,19
